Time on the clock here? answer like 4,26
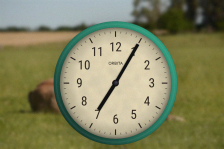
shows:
7,05
